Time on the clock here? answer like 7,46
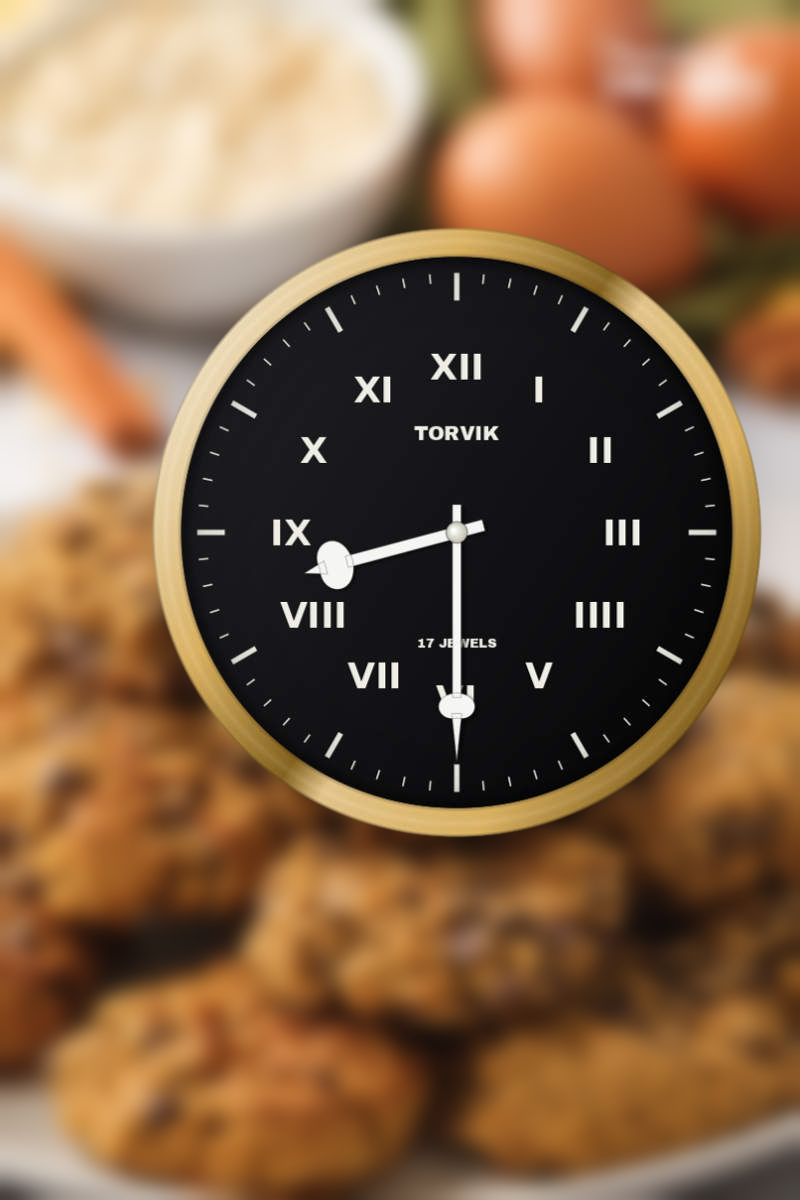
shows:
8,30
